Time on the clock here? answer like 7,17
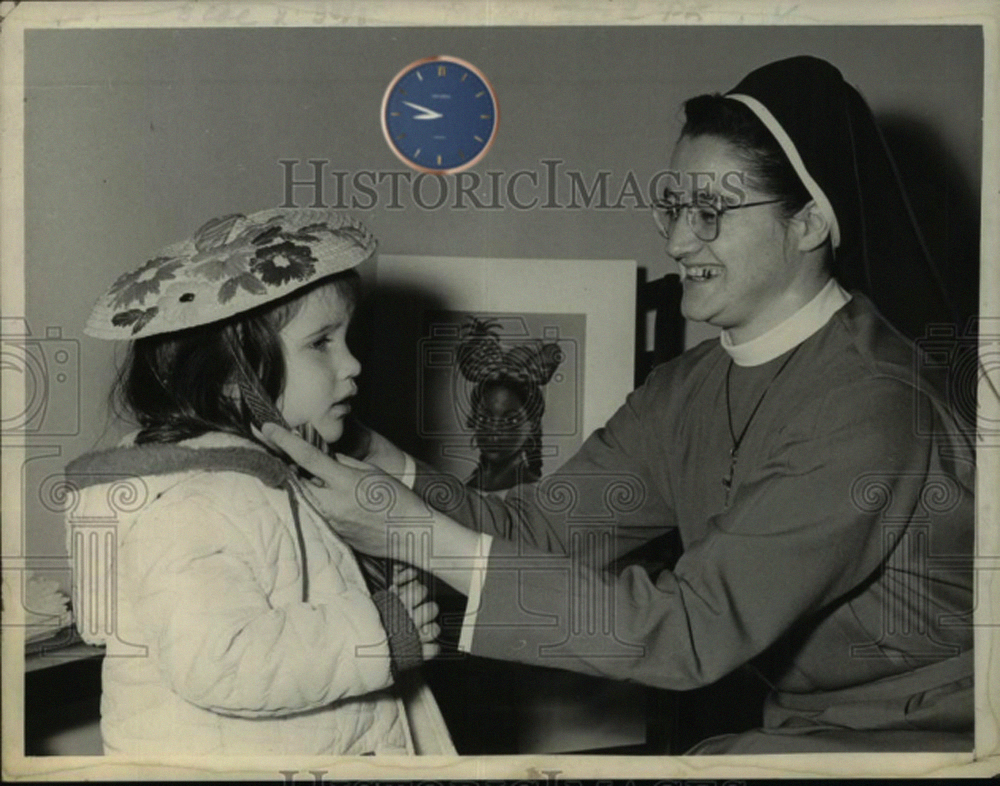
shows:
8,48
